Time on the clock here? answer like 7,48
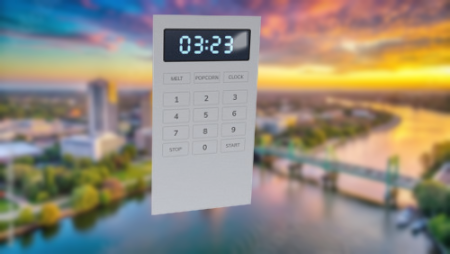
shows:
3,23
